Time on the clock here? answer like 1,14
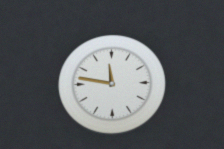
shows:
11,47
